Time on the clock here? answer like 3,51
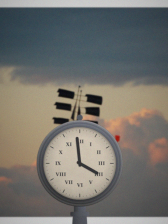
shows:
3,59
